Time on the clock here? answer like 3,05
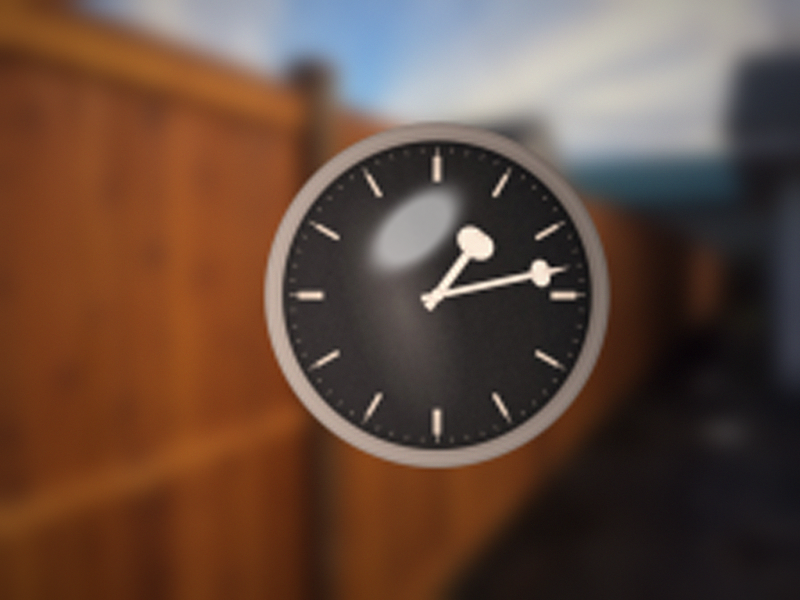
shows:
1,13
